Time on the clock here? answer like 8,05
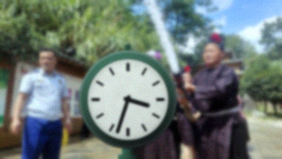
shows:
3,33
